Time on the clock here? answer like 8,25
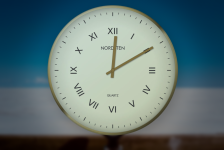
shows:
12,10
